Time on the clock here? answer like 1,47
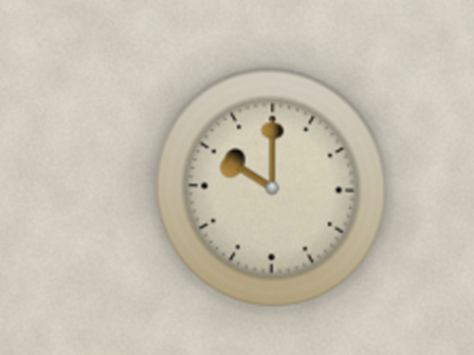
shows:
10,00
